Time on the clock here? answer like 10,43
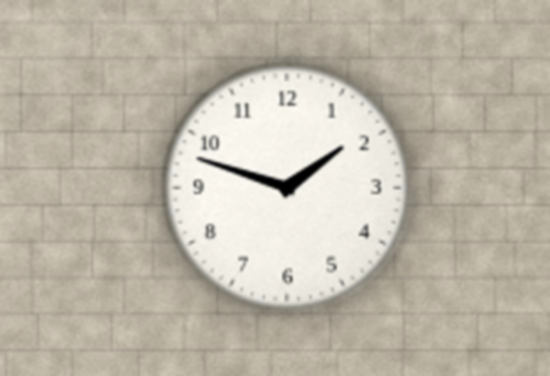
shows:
1,48
